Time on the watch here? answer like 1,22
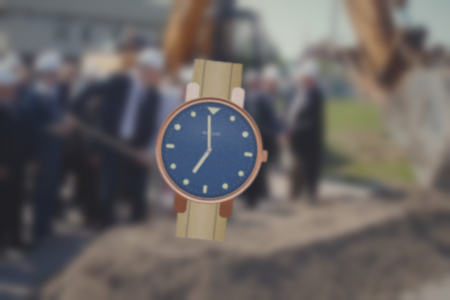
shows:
6,59
